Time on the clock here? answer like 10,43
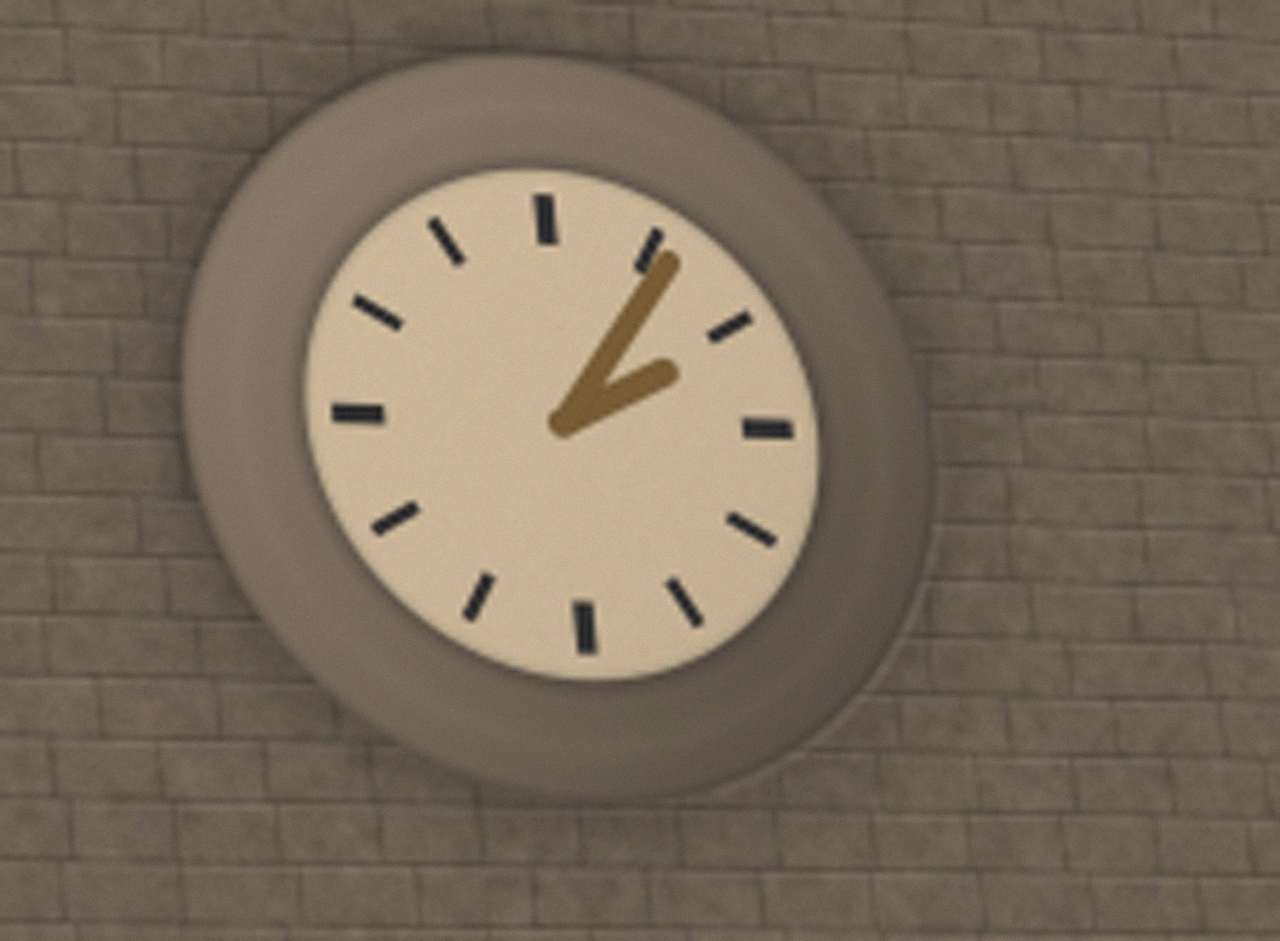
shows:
2,06
